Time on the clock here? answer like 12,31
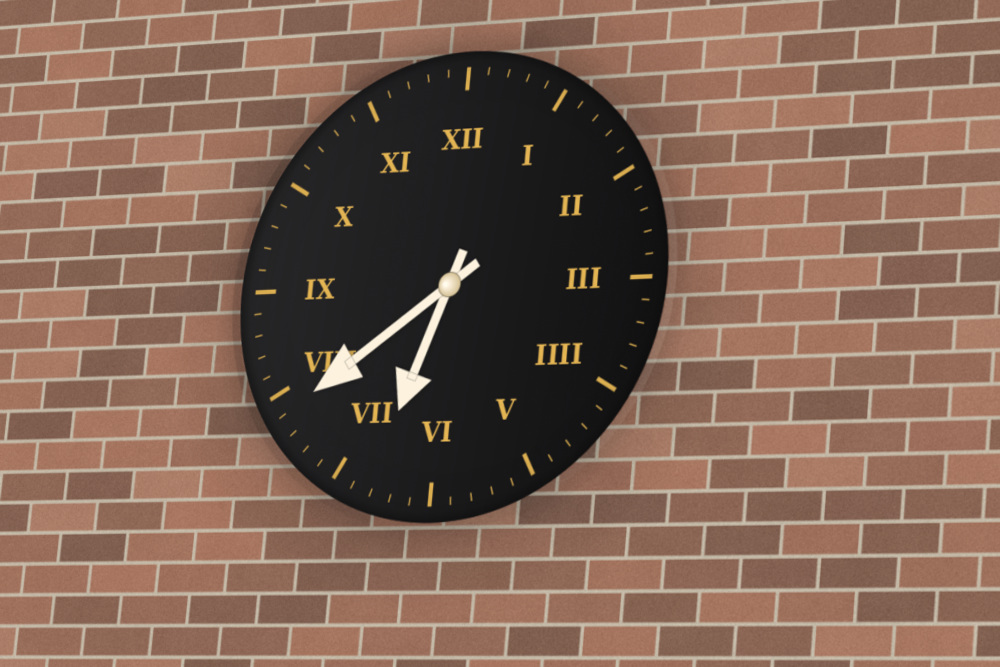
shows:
6,39
